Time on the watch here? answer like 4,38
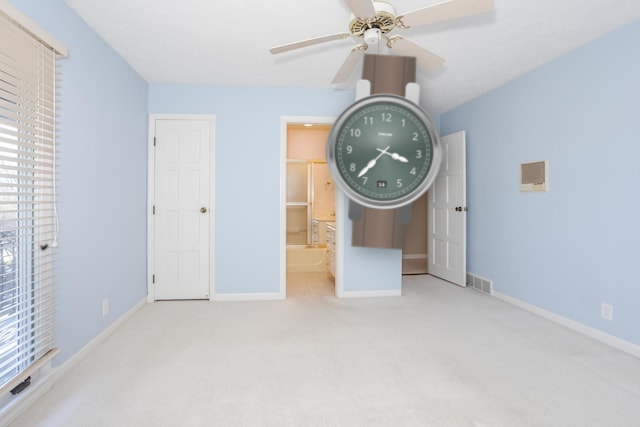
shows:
3,37
